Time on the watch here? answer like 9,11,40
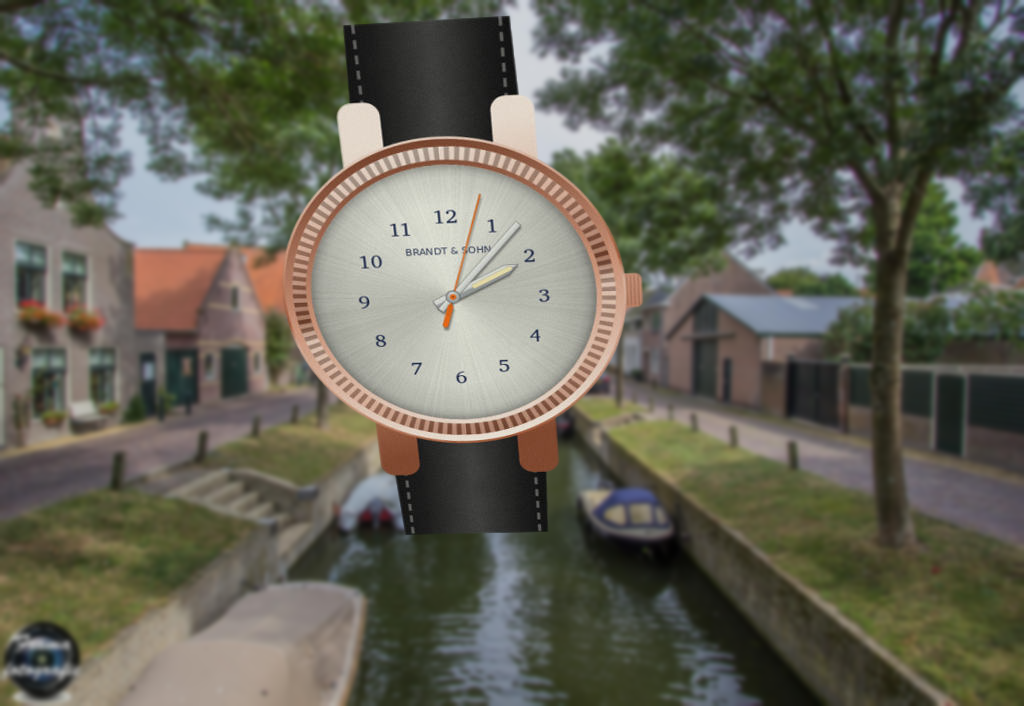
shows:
2,07,03
